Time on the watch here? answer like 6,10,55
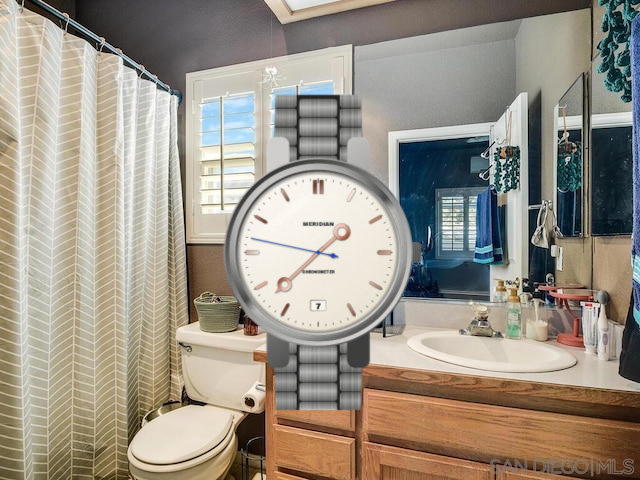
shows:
1,37,47
